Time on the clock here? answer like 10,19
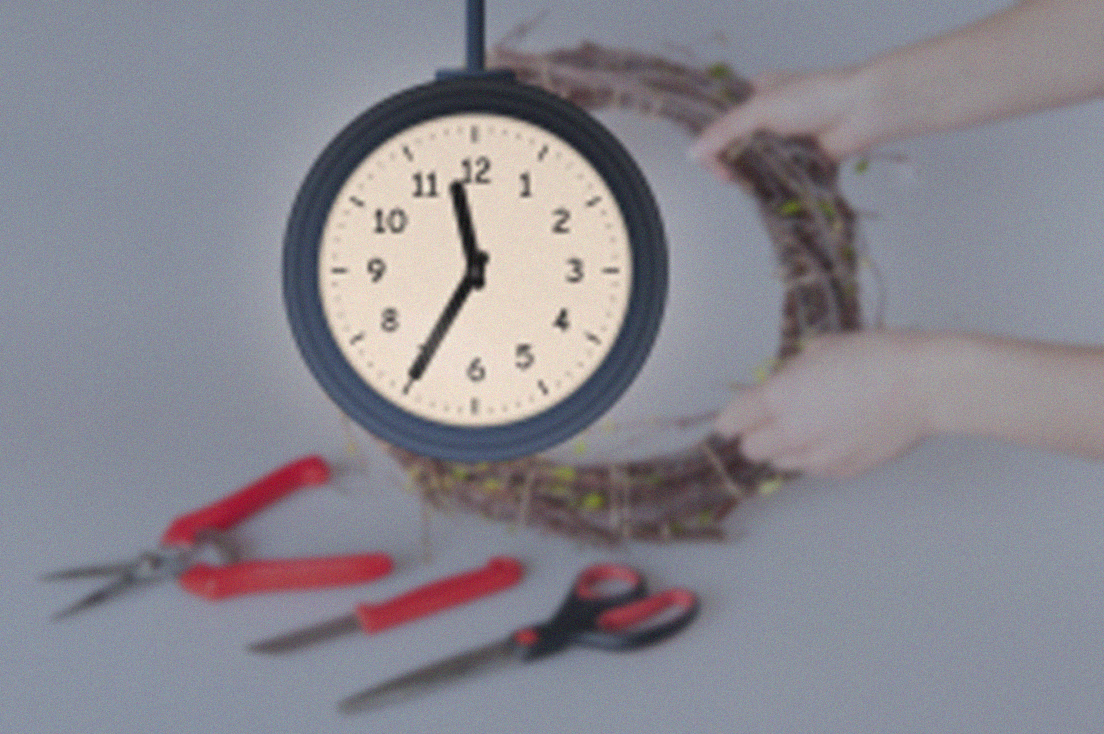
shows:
11,35
